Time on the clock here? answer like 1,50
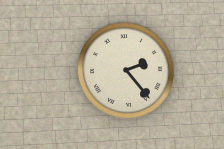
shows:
2,24
